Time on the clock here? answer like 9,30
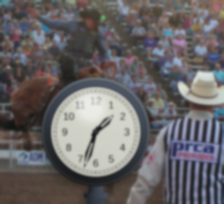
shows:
1,33
